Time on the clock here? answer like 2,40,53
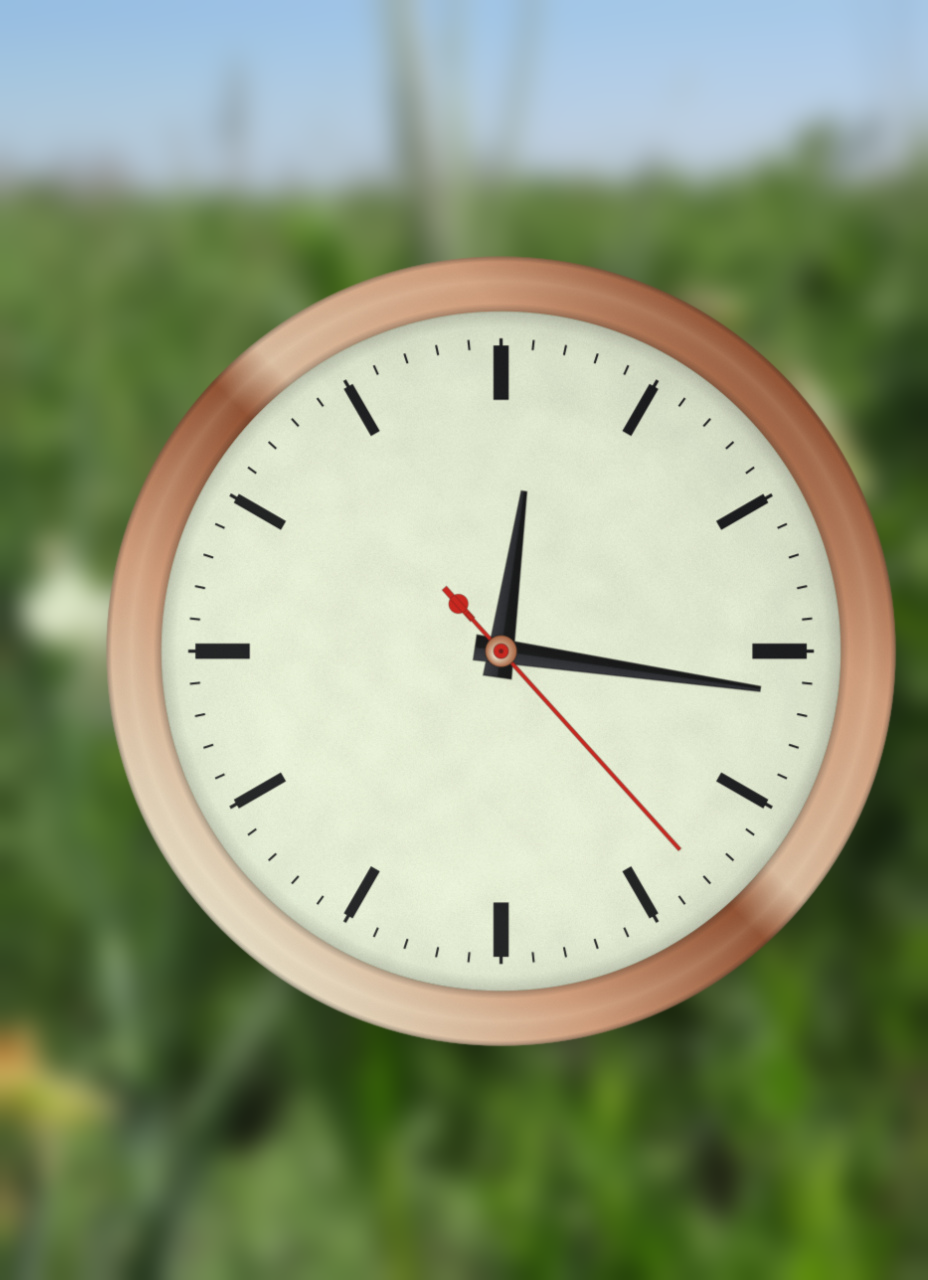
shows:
12,16,23
